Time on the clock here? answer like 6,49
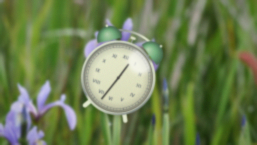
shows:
12,33
